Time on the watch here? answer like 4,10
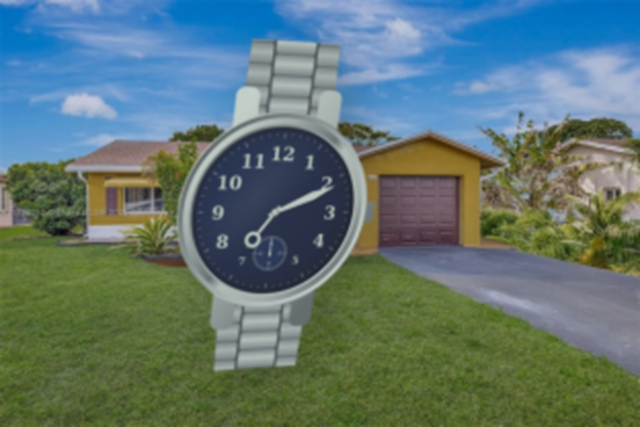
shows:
7,11
